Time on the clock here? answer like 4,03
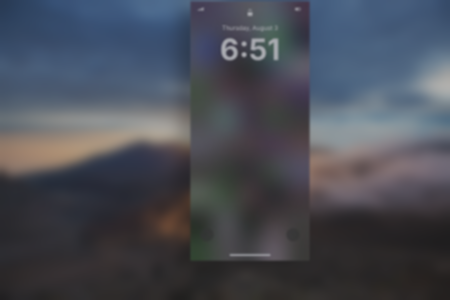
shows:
6,51
